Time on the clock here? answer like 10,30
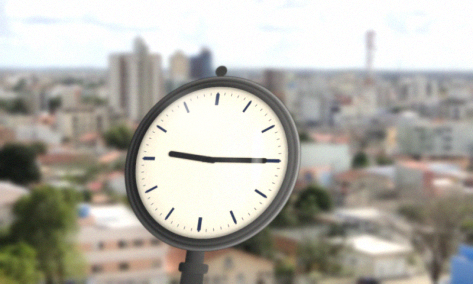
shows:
9,15
